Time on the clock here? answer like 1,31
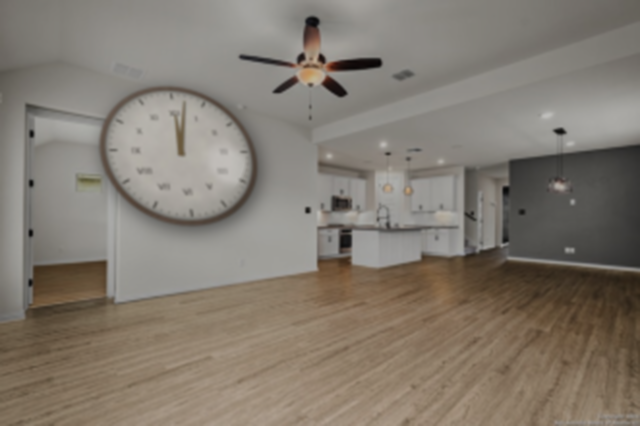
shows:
12,02
